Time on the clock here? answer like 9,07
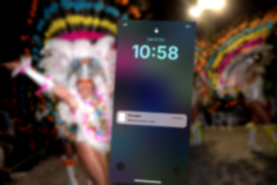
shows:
10,58
